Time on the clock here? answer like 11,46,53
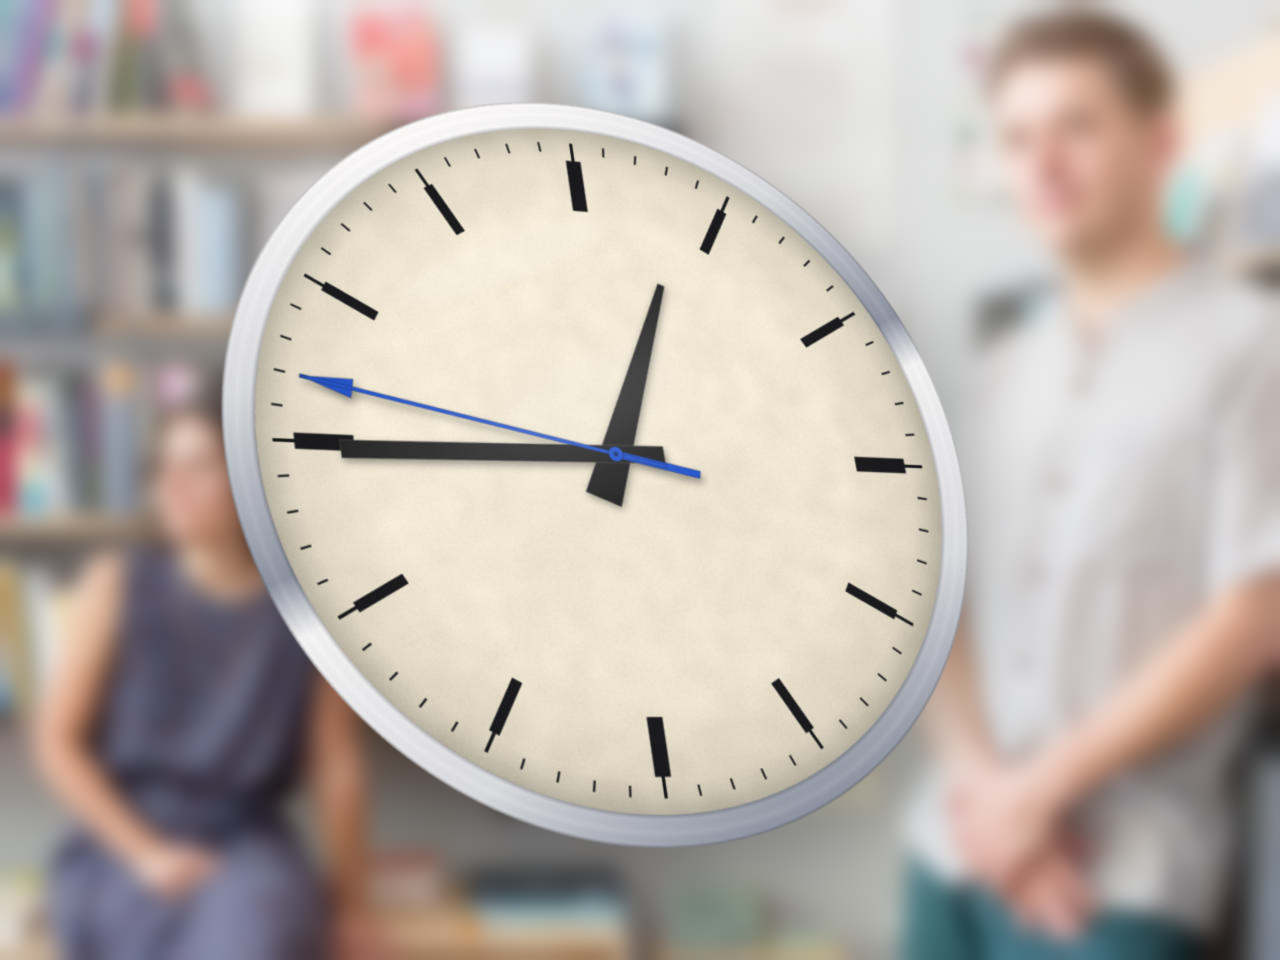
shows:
12,44,47
